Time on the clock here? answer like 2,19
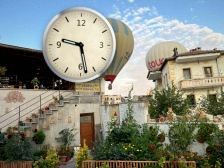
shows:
9,28
